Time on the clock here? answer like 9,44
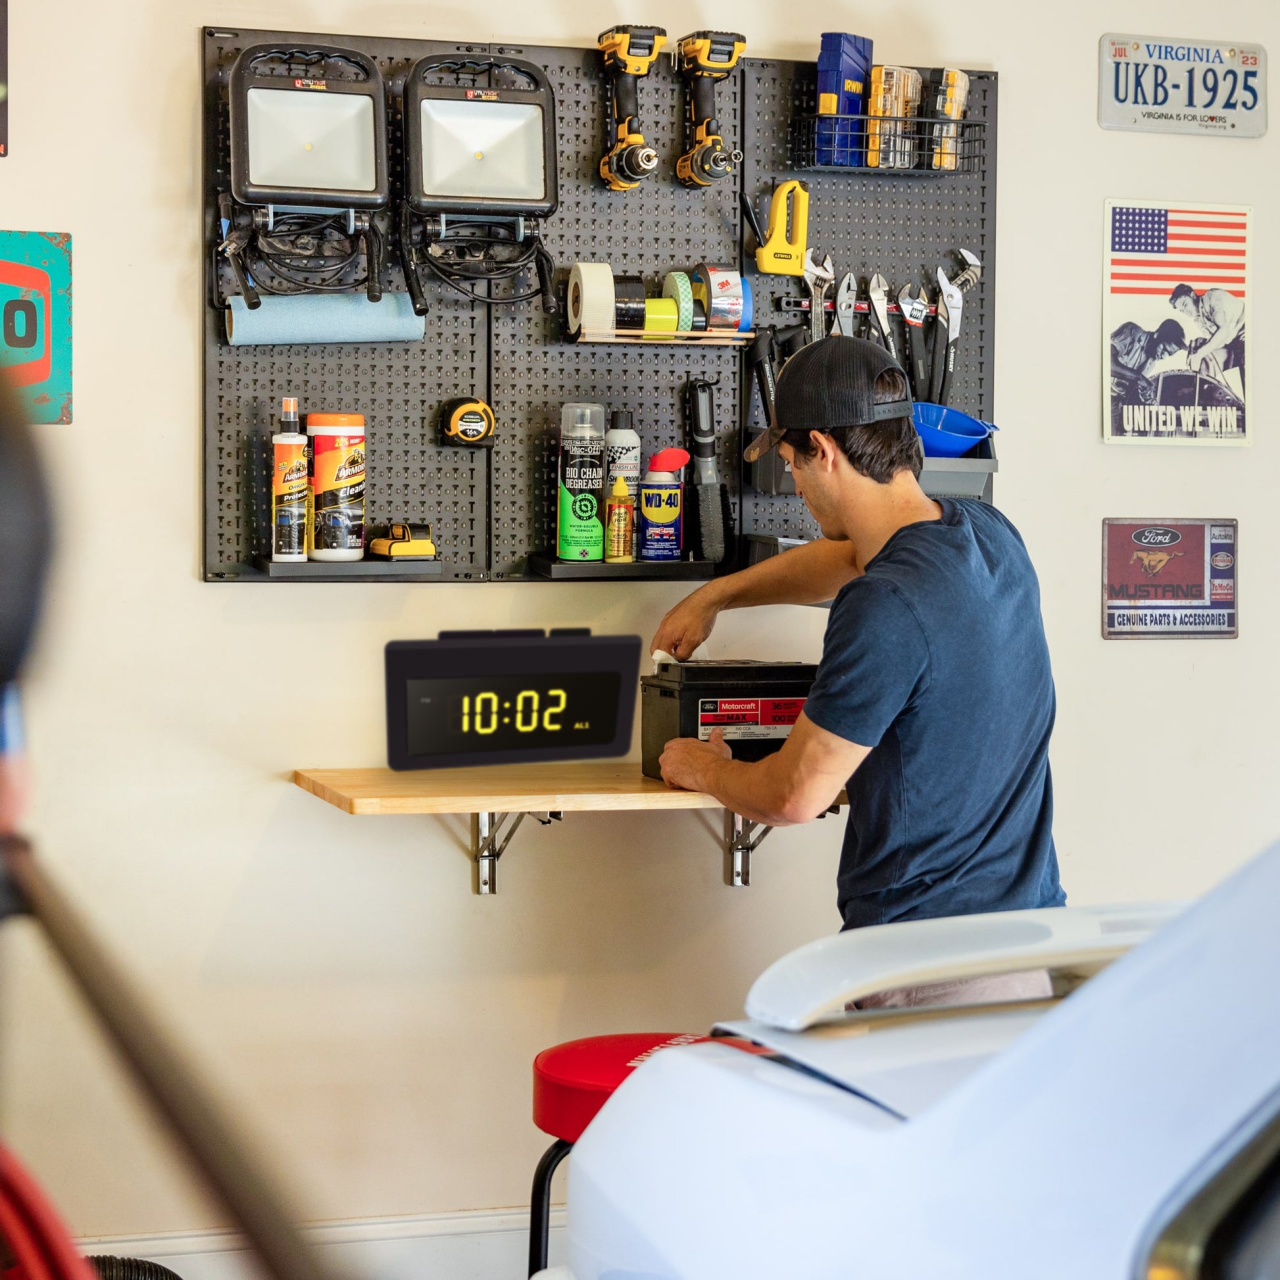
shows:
10,02
